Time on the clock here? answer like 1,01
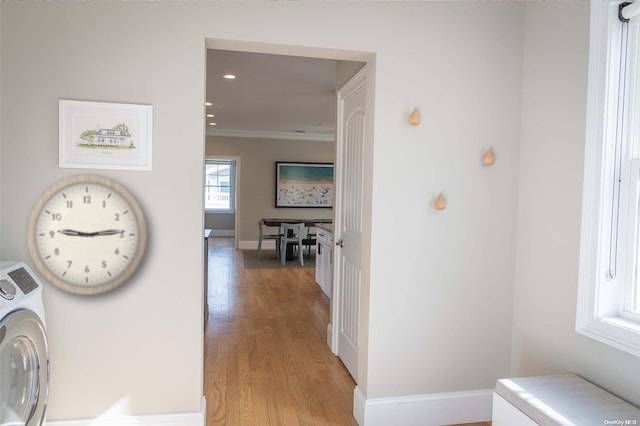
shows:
9,14
